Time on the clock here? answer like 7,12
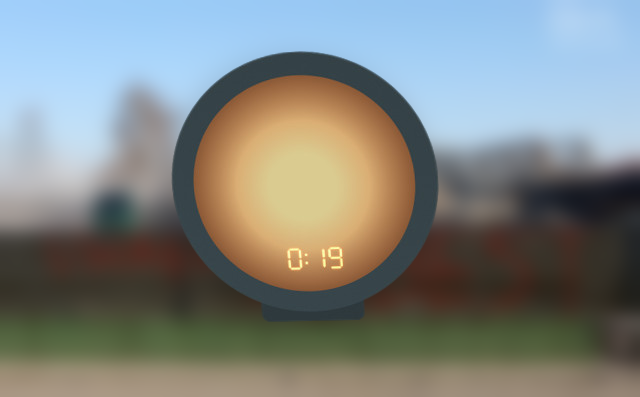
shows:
0,19
